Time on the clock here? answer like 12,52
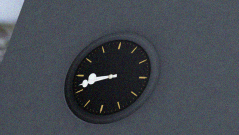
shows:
8,42
